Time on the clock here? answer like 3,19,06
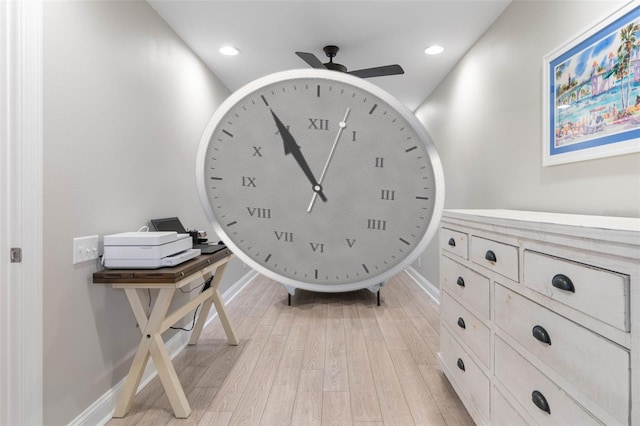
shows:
10,55,03
